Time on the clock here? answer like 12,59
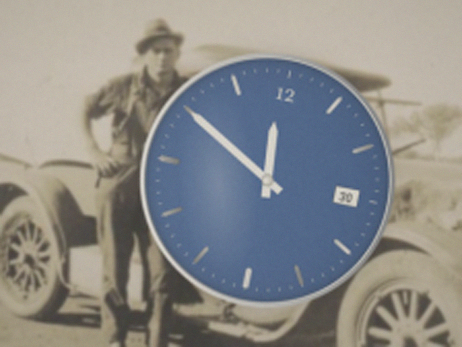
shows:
11,50
